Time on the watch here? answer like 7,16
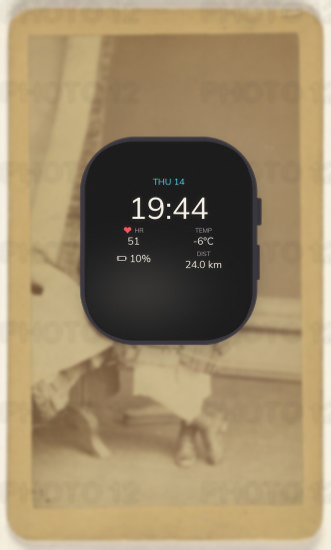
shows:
19,44
